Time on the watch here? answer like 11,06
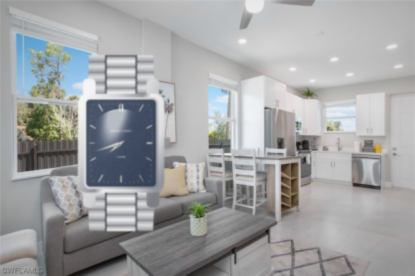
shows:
7,42
